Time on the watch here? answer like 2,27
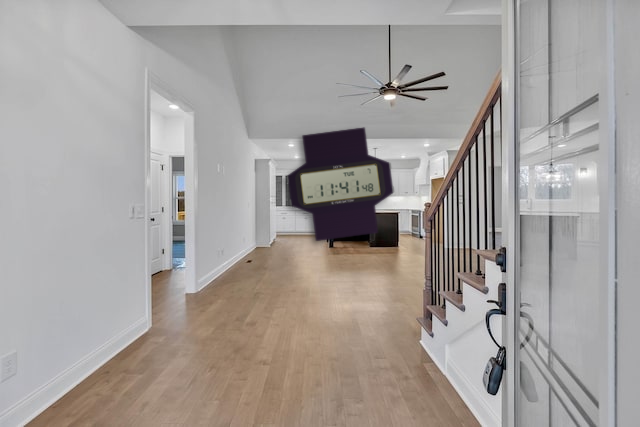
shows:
11,41
